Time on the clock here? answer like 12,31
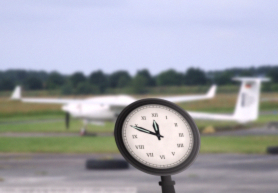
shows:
11,49
